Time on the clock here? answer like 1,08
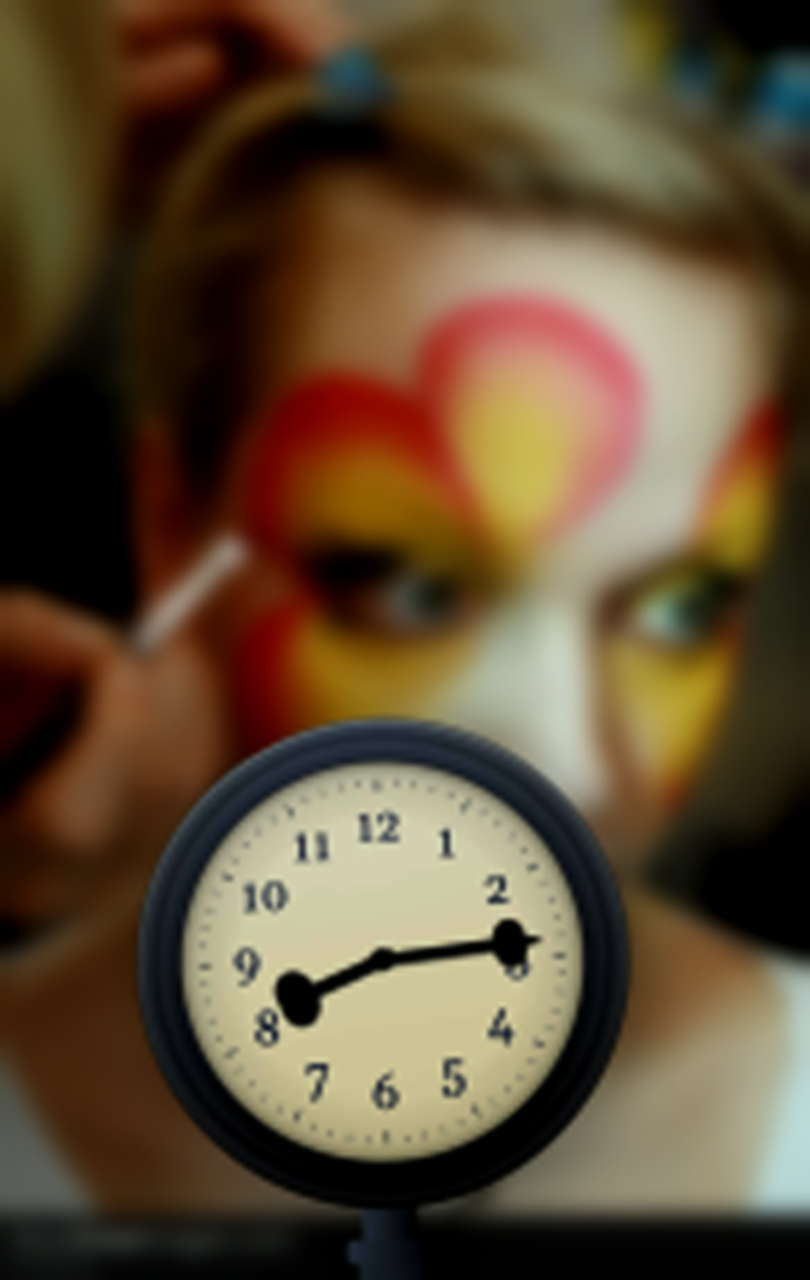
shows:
8,14
